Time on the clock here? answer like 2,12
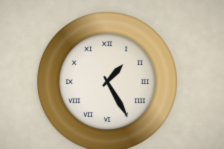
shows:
1,25
